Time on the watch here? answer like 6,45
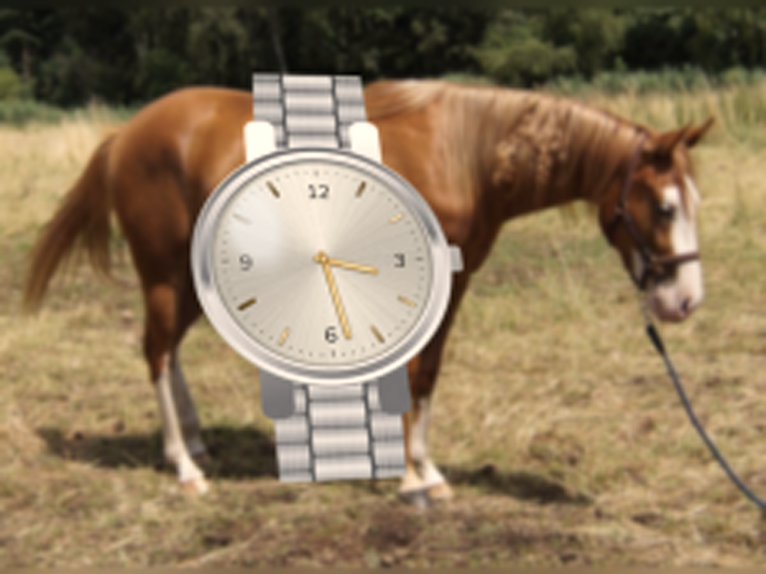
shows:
3,28
